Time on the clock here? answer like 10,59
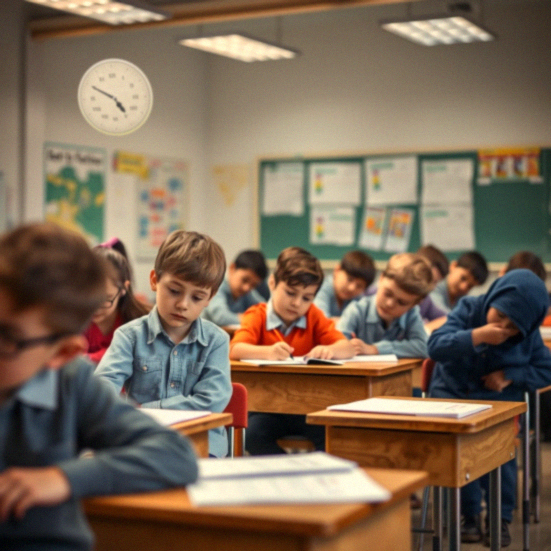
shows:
4,50
